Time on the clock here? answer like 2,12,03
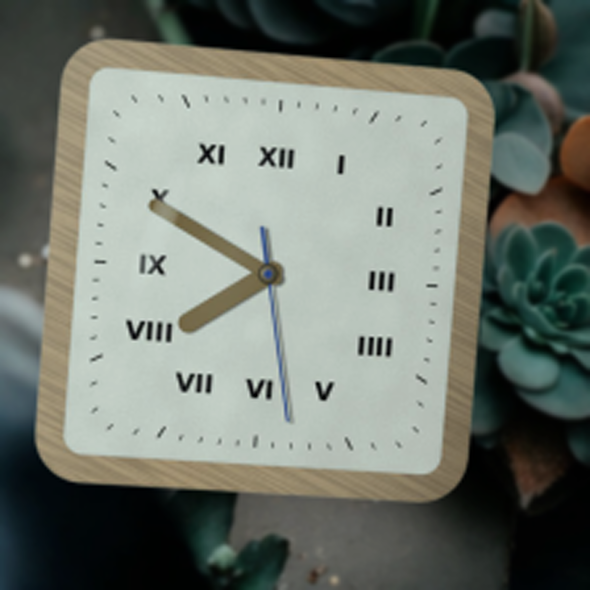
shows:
7,49,28
